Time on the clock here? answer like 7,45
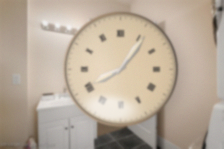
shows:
8,06
